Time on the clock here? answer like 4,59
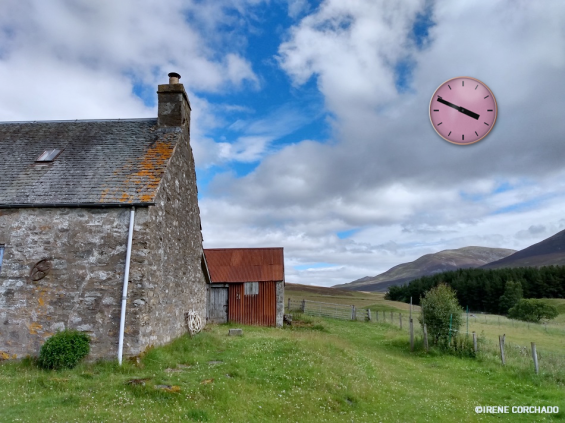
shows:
3,49
